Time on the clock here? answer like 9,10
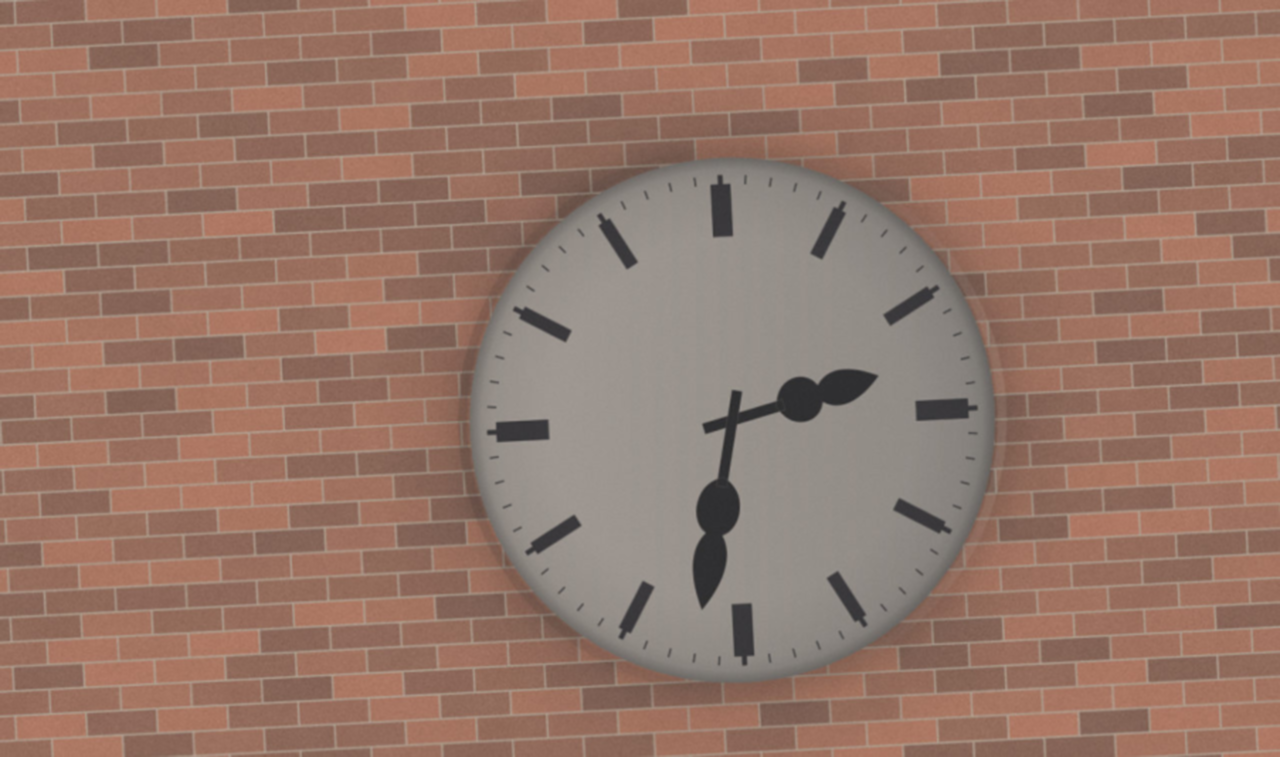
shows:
2,32
